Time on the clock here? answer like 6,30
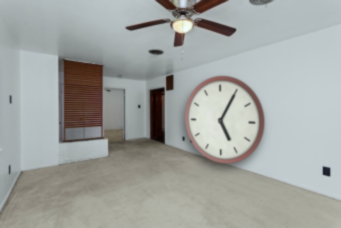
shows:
5,05
